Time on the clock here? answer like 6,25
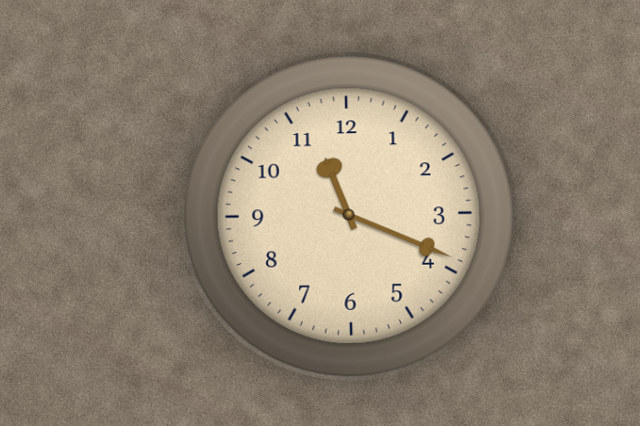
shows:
11,19
